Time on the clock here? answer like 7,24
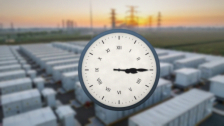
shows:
3,15
